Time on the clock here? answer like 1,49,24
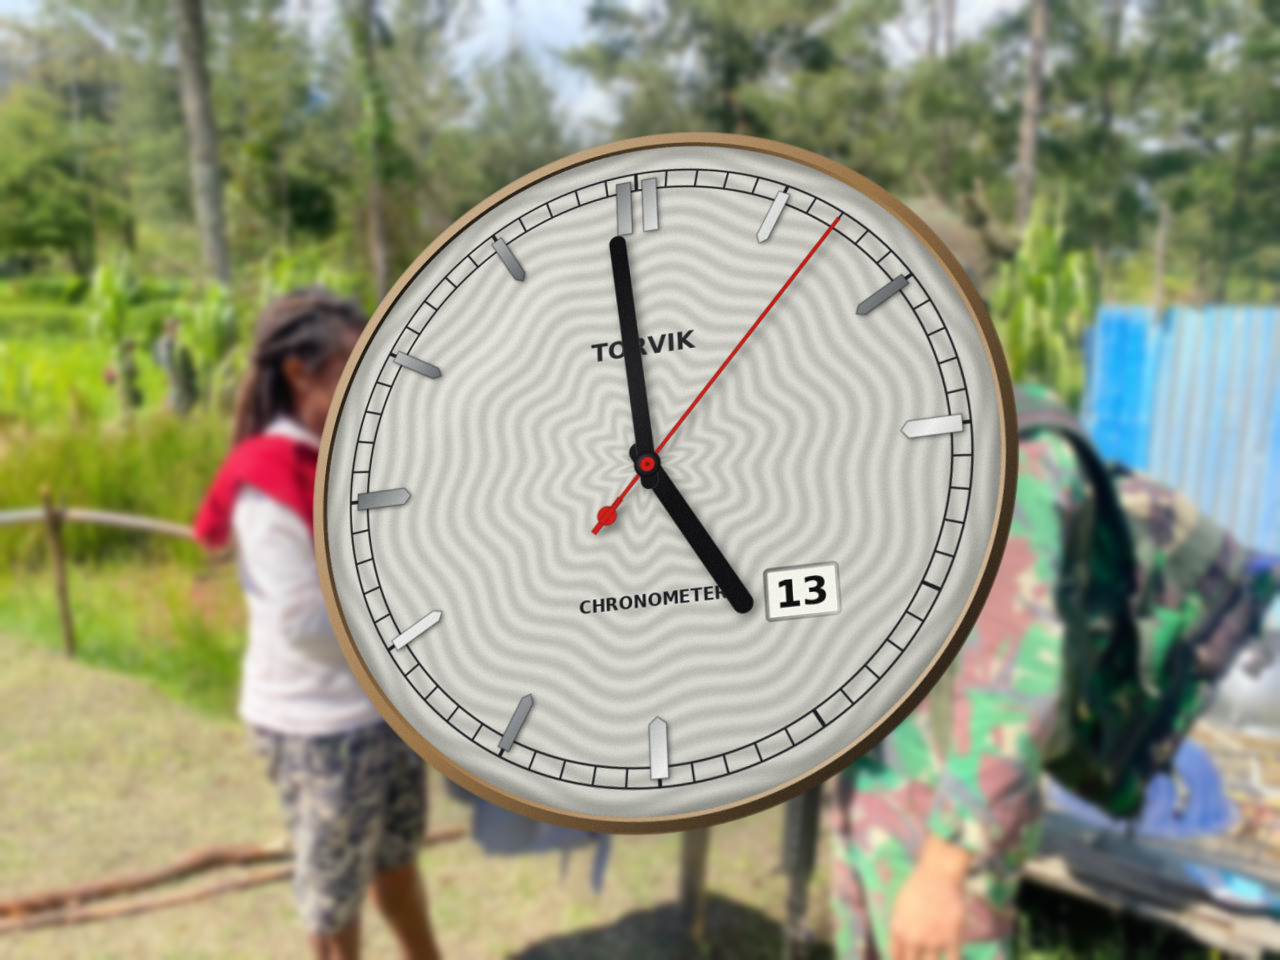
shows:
4,59,07
